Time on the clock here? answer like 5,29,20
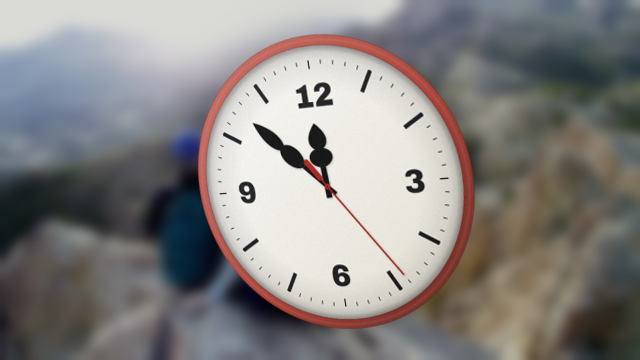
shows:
11,52,24
